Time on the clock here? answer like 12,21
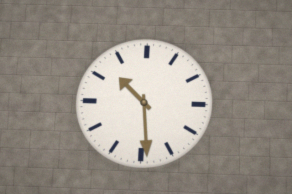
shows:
10,29
